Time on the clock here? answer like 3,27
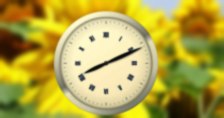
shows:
8,11
